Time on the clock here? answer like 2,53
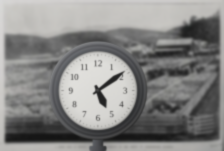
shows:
5,09
